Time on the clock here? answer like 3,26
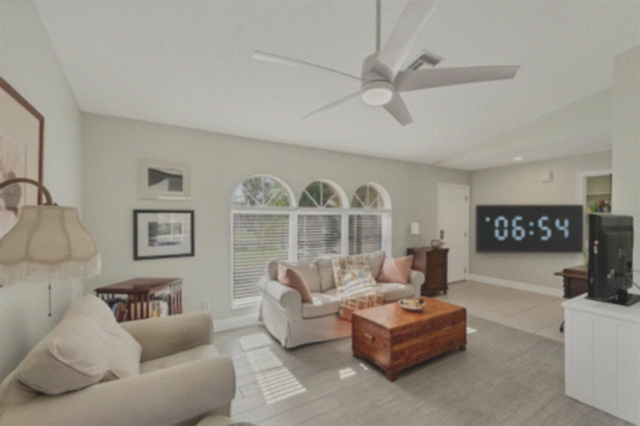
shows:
6,54
